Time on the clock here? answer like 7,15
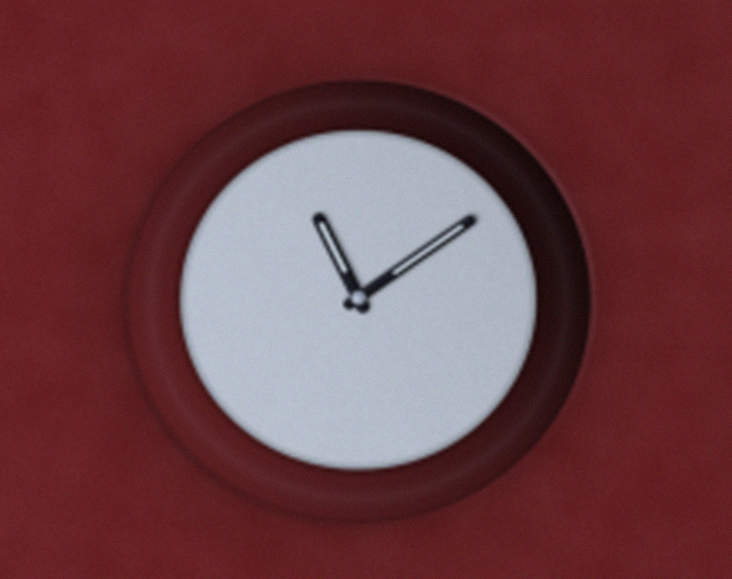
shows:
11,09
